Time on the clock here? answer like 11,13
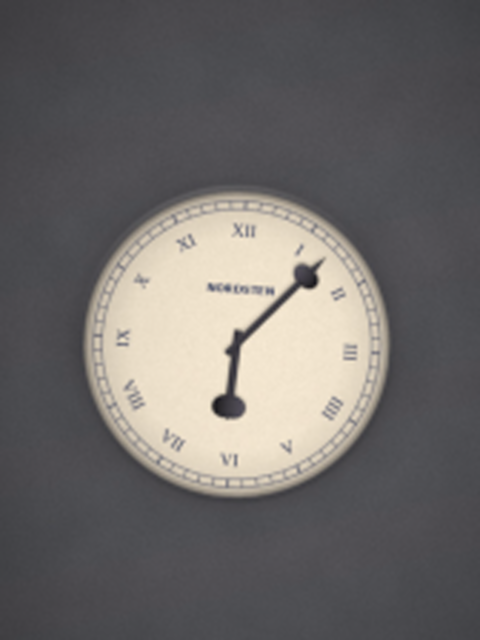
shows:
6,07
